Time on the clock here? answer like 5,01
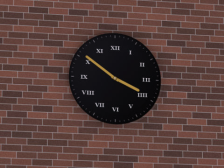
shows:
3,51
